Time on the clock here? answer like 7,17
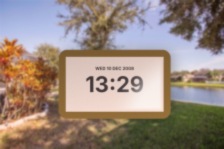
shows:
13,29
